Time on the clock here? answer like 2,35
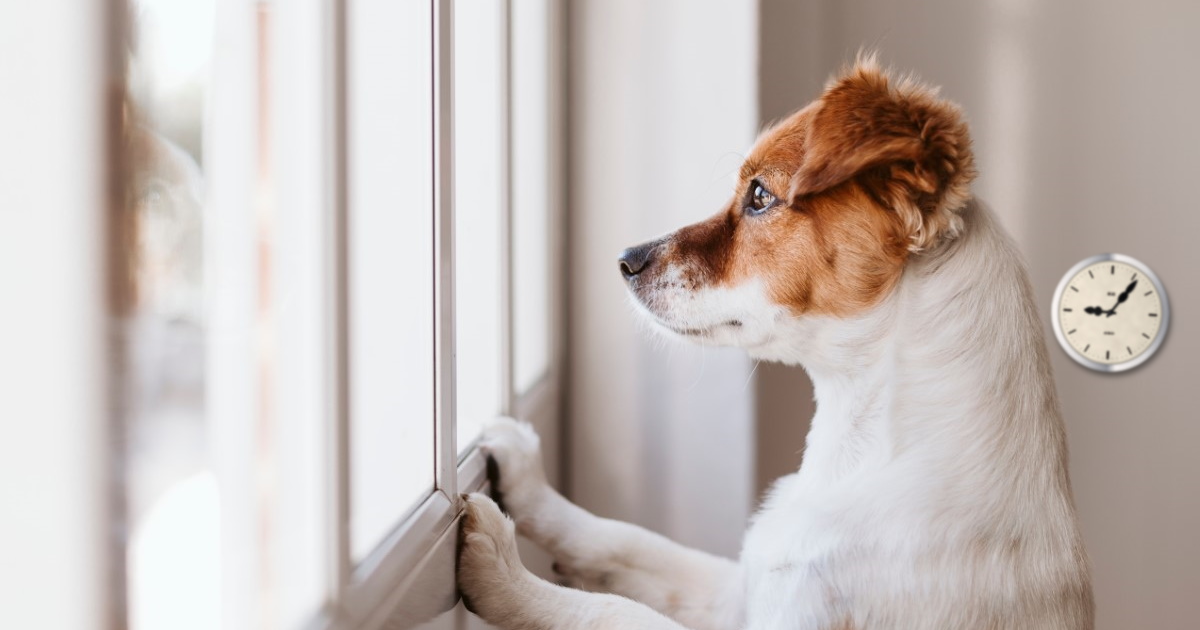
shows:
9,06
